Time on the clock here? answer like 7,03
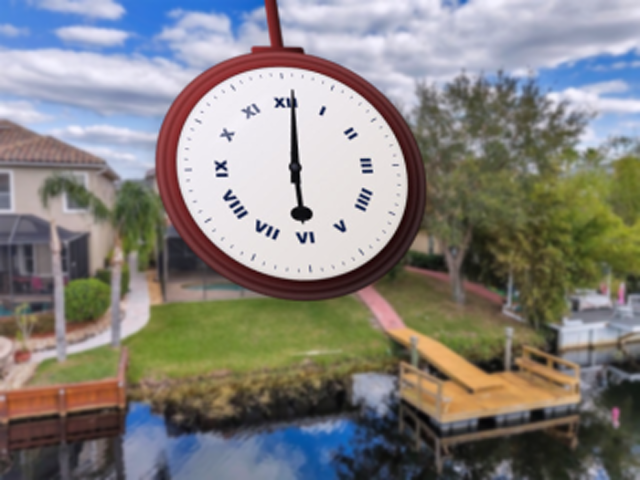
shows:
6,01
